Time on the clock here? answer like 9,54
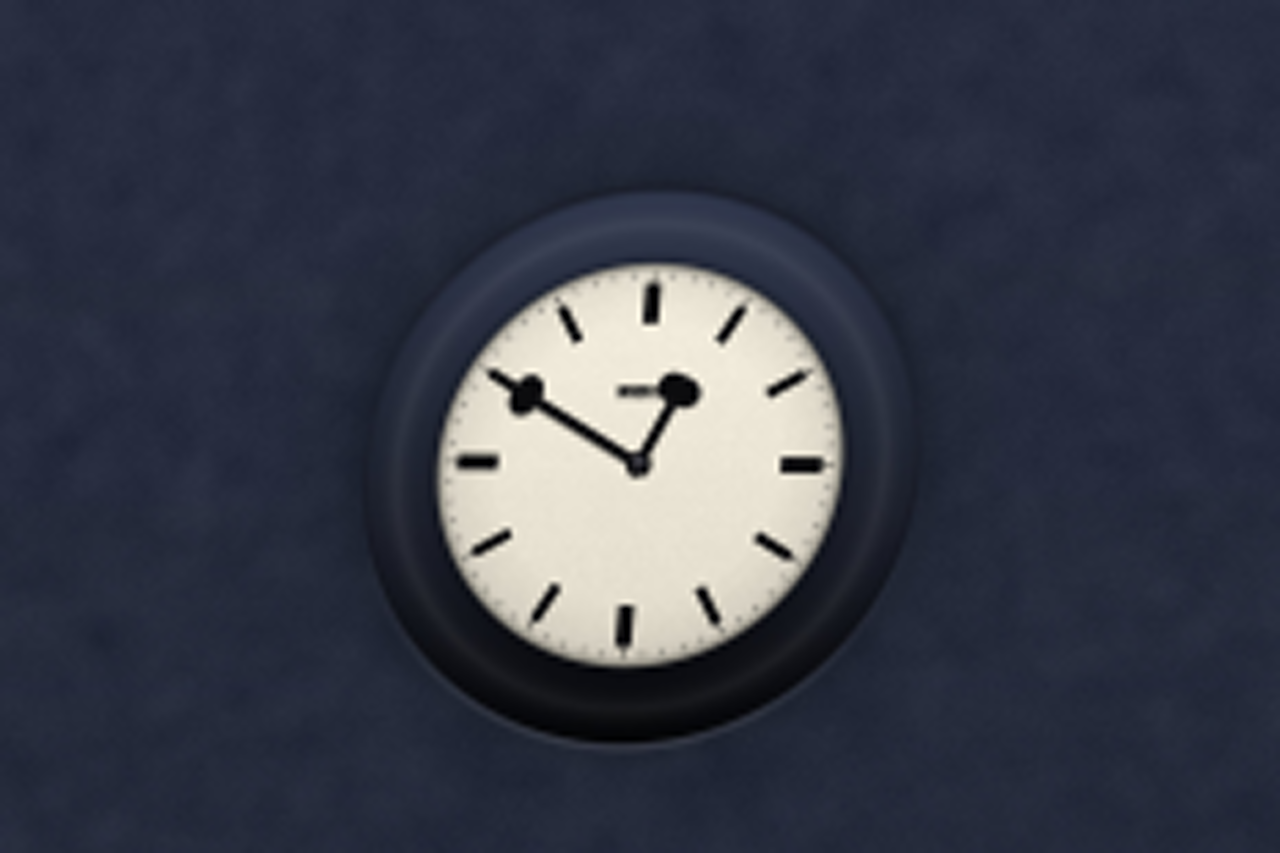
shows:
12,50
